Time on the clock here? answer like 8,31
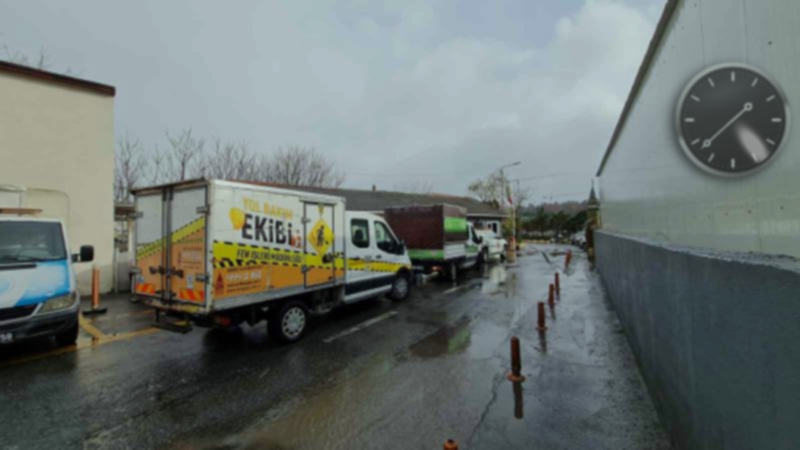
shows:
1,38
